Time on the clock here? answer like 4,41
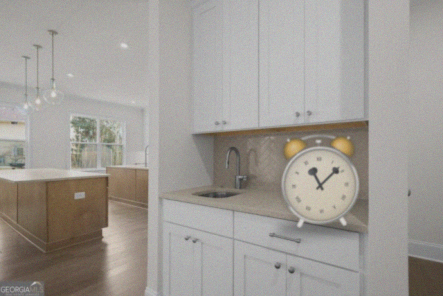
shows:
11,08
